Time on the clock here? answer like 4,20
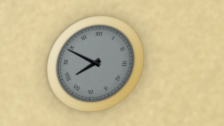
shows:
7,49
